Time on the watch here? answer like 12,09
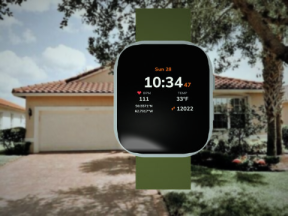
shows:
10,34
